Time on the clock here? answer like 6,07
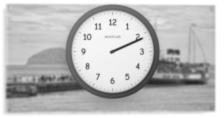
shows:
2,11
